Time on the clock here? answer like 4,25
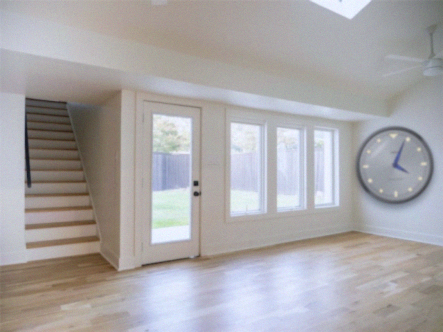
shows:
4,04
